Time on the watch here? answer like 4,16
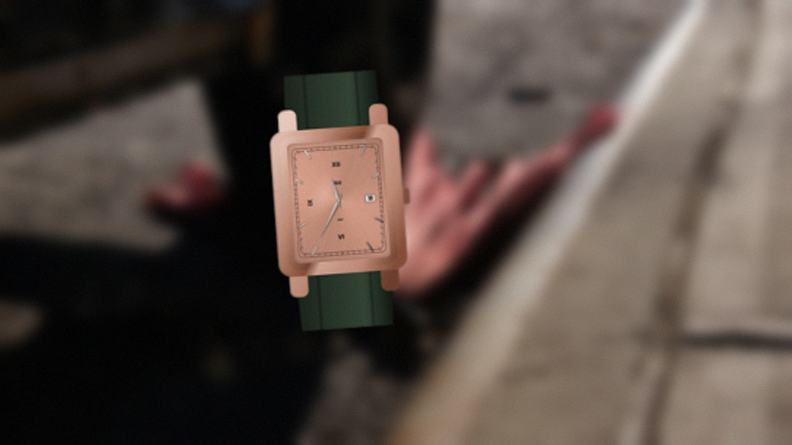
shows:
11,35
